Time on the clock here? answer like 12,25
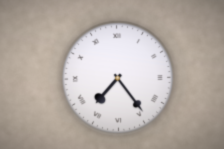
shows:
7,24
